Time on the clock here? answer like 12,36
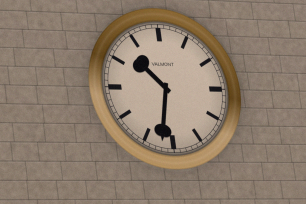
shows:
10,32
